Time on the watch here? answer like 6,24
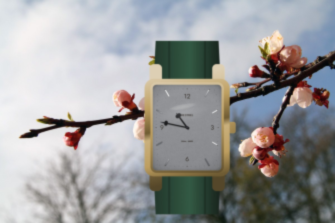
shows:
10,47
